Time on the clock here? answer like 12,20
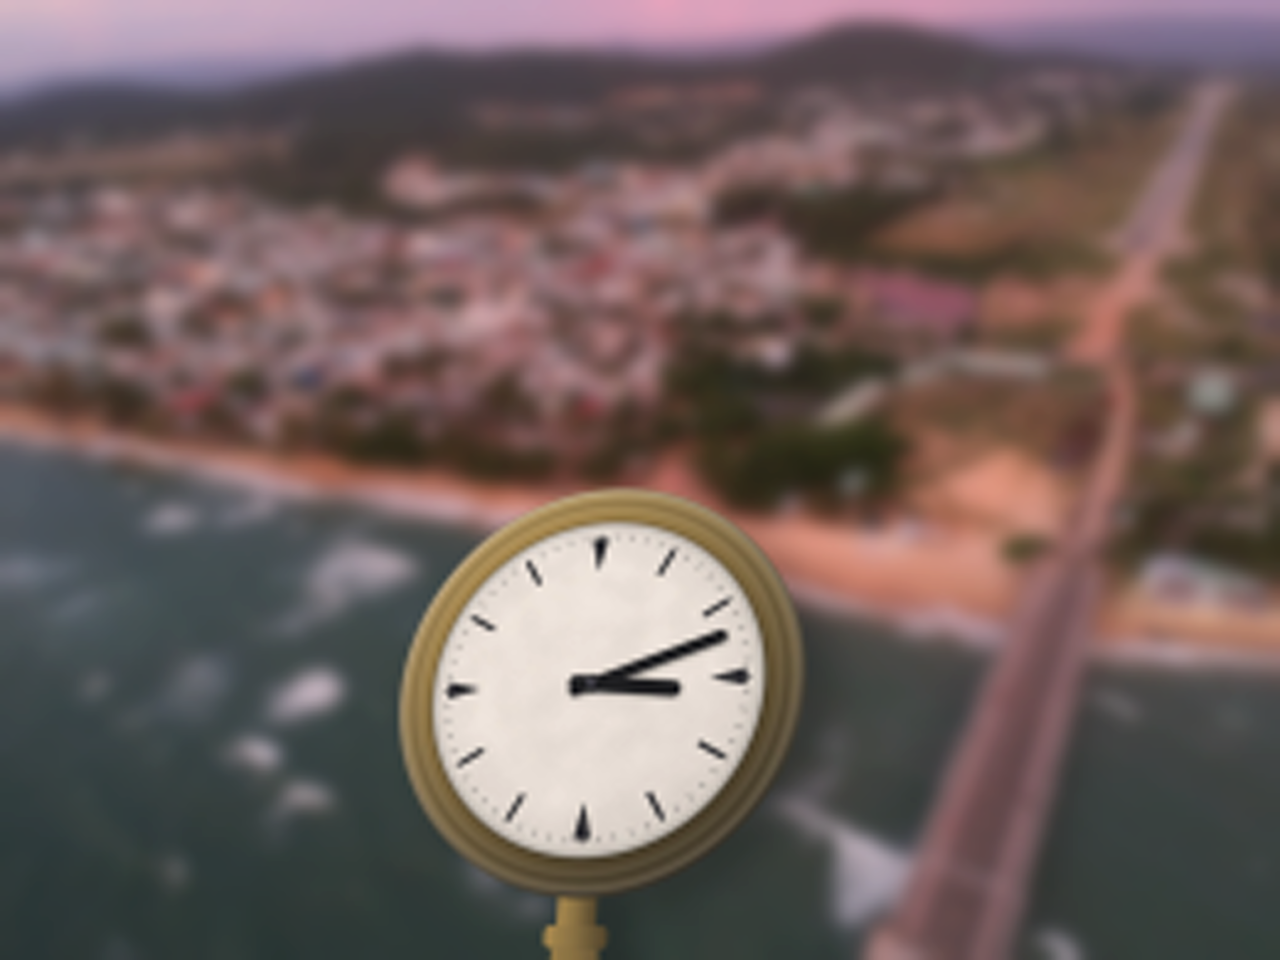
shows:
3,12
